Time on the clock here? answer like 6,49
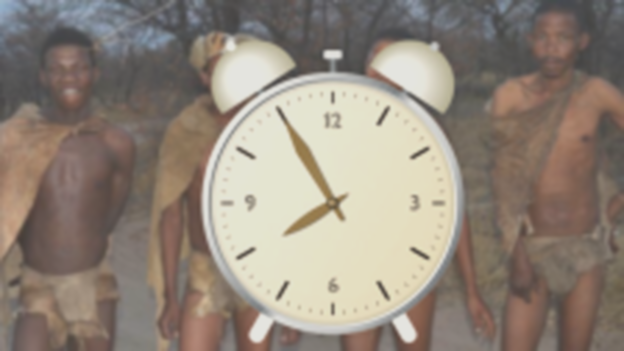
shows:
7,55
